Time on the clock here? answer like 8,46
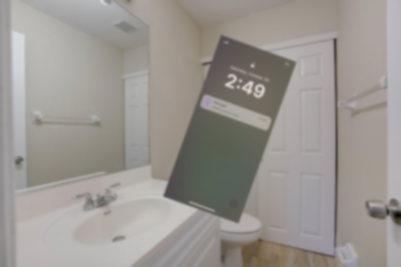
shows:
2,49
